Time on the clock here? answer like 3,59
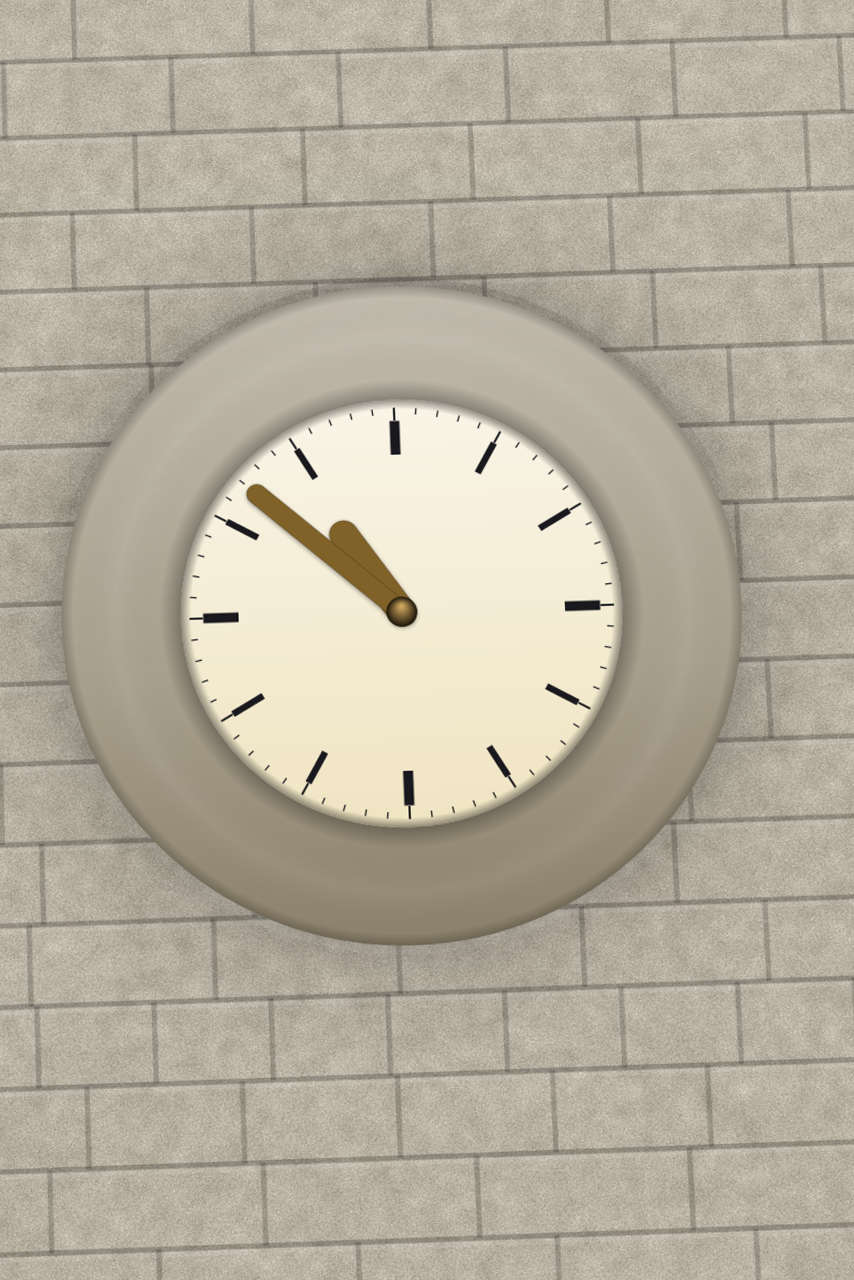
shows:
10,52
